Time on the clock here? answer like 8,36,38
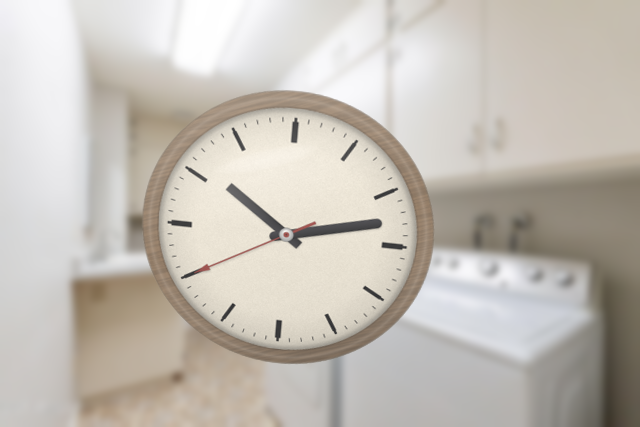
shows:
10,12,40
